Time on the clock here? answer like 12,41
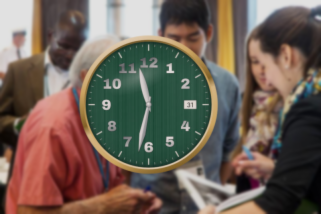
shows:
11,32
